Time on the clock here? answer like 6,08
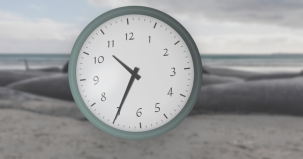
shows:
10,35
